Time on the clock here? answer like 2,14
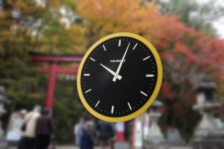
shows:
10,03
